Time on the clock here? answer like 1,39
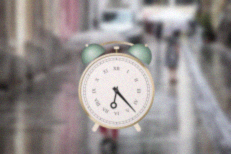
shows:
6,23
